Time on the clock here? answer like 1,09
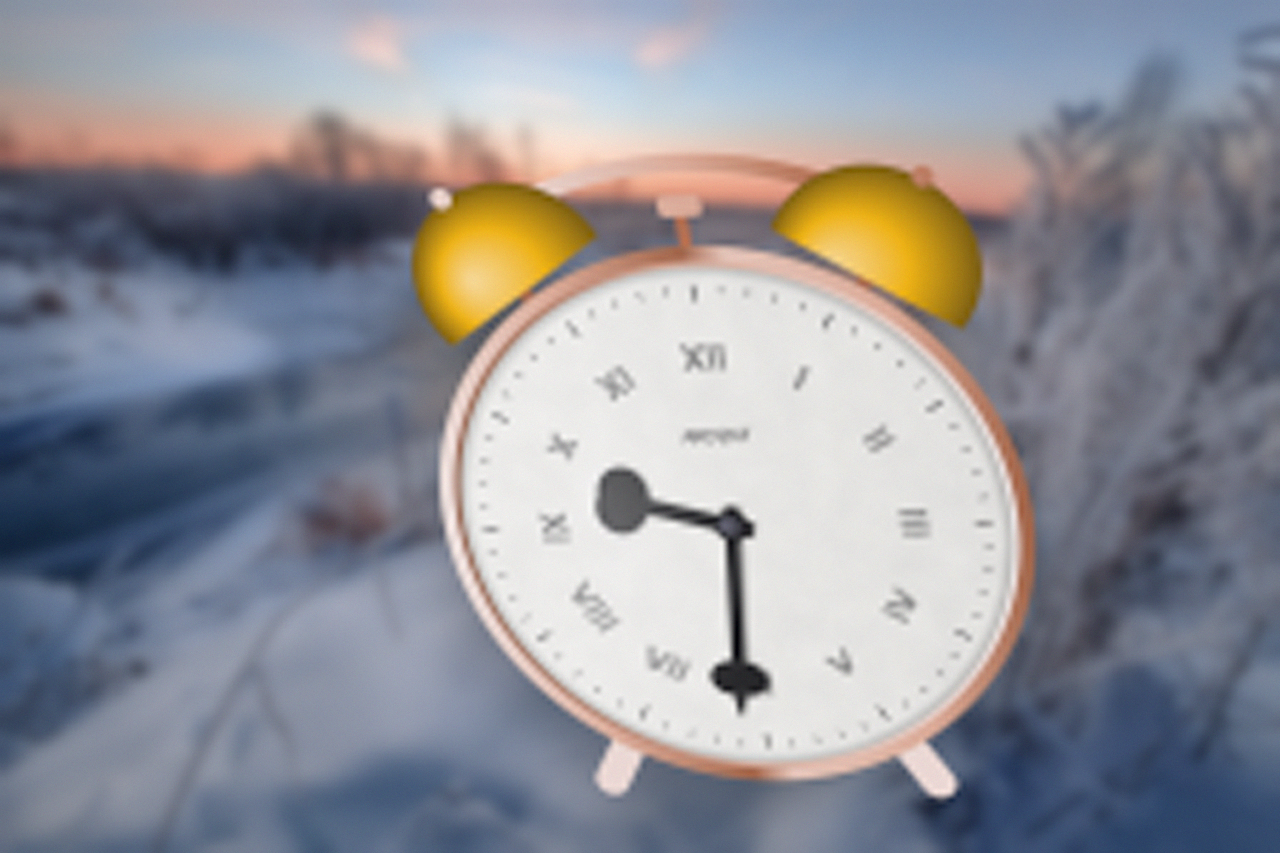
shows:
9,31
